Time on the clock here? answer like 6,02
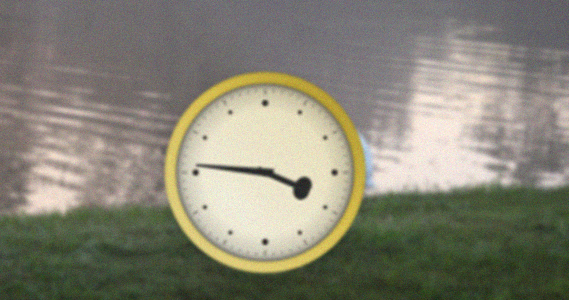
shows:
3,46
